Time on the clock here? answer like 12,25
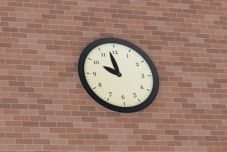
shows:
9,58
